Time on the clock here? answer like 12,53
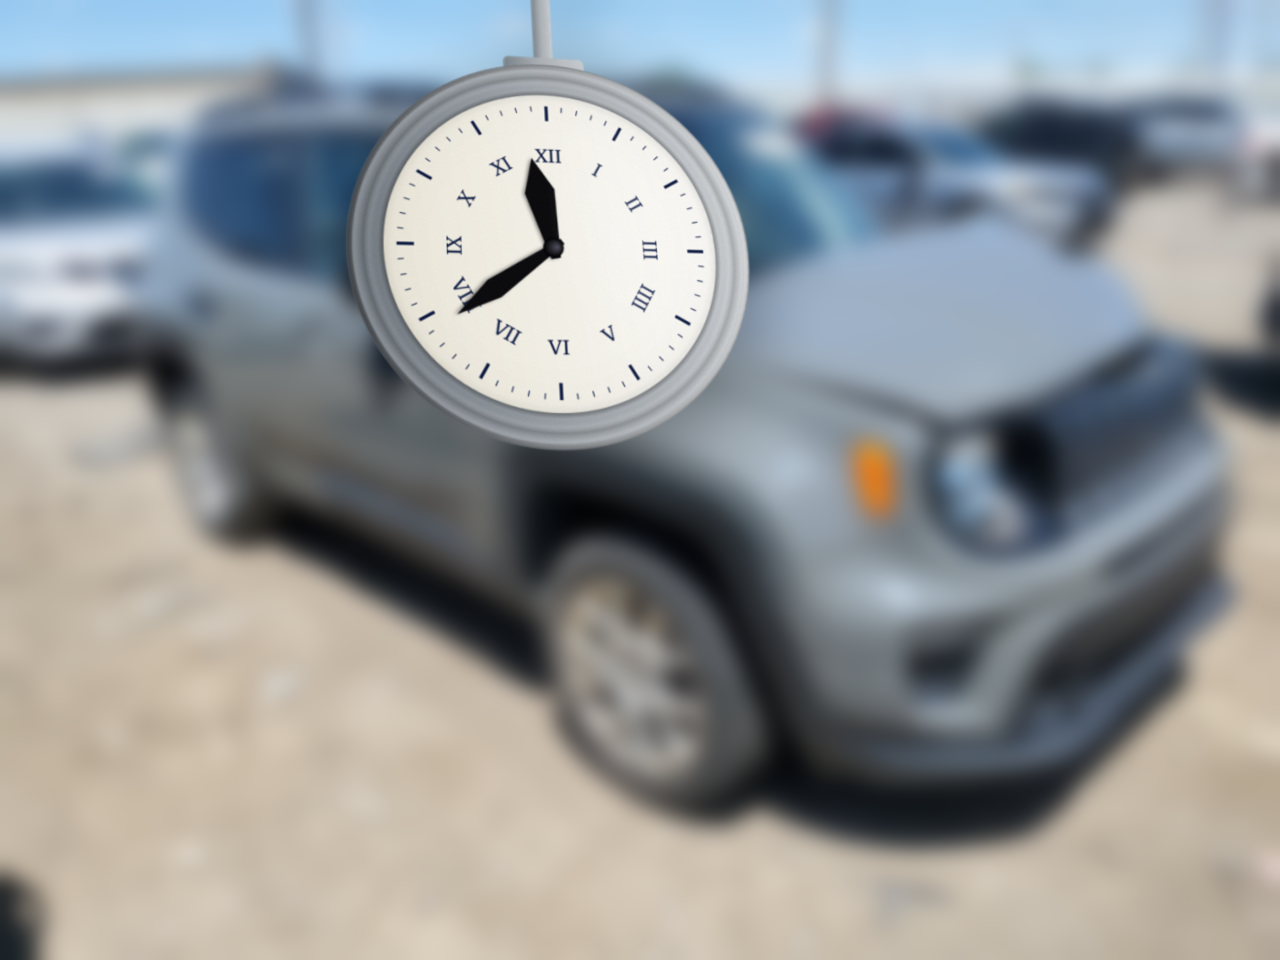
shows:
11,39
